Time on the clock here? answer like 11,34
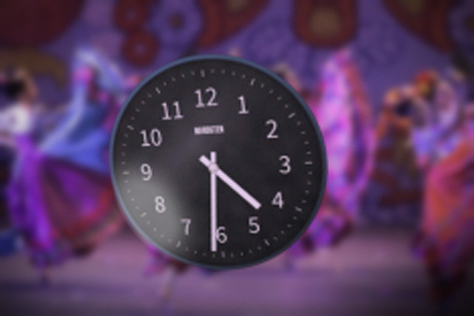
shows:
4,31
